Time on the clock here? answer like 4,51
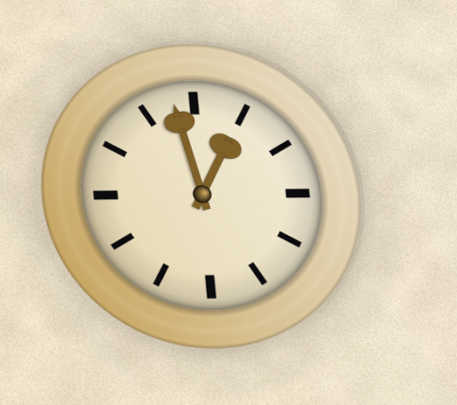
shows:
12,58
